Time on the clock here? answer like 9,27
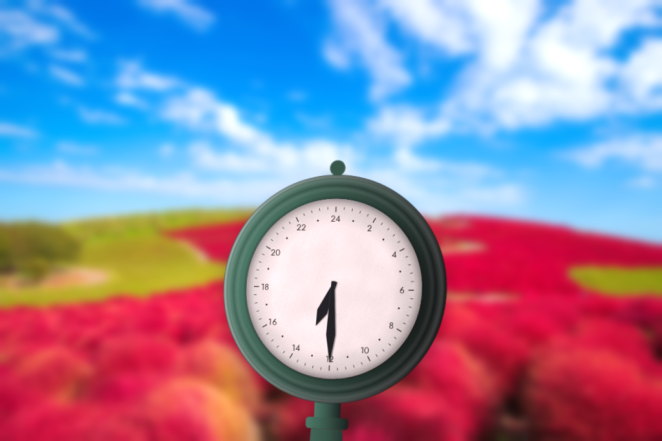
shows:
13,30
